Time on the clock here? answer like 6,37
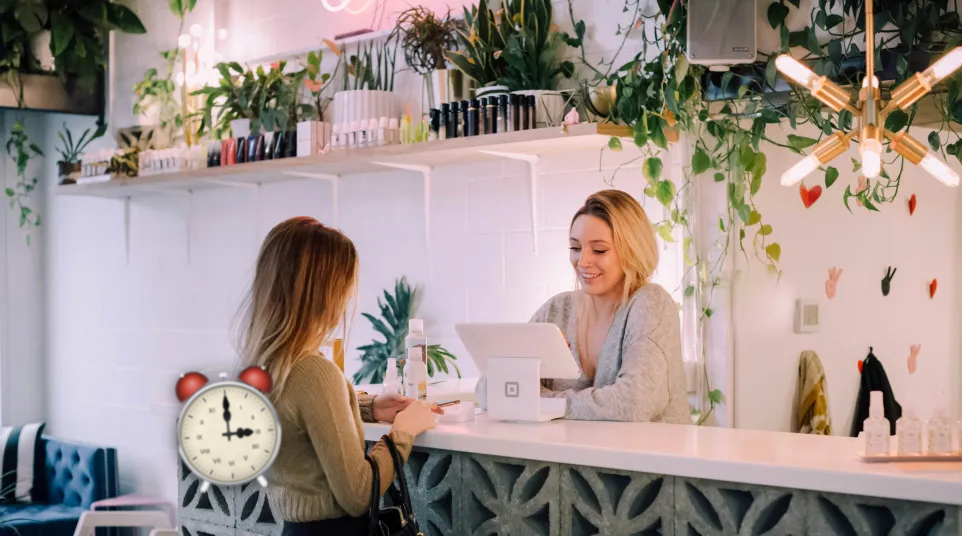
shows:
3,00
